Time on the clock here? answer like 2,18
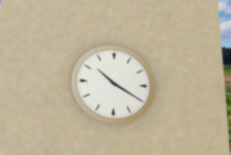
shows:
10,20
